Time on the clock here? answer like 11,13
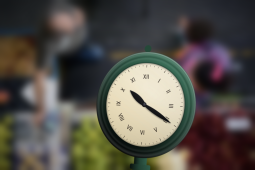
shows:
10,20
